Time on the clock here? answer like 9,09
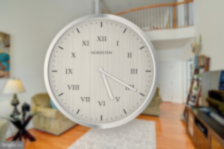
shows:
5,20
